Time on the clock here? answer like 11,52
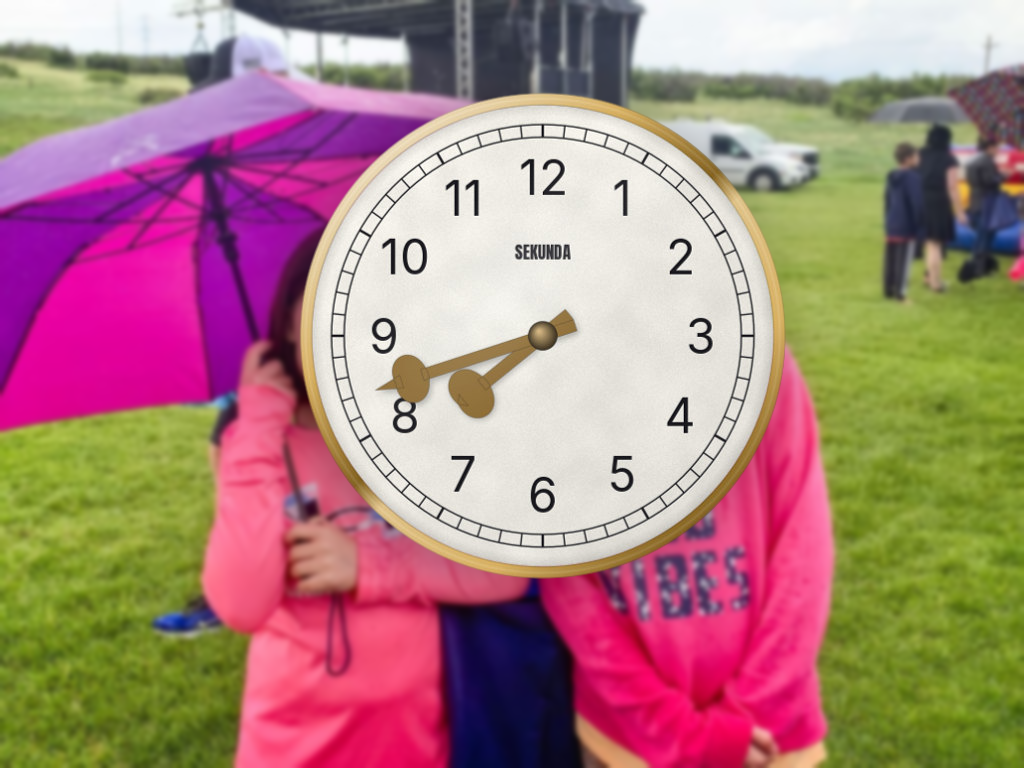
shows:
7,42
